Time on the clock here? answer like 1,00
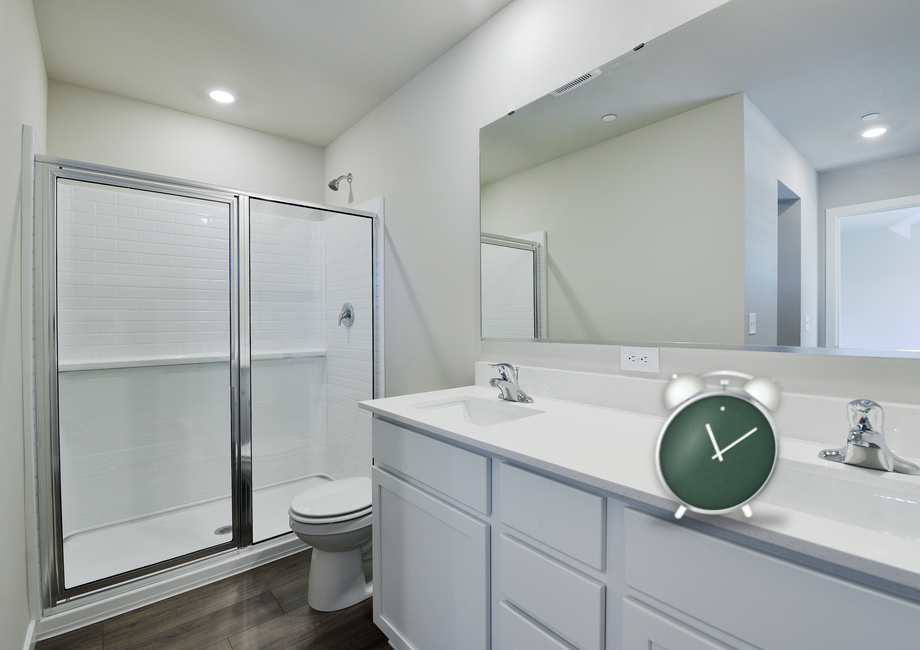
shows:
11,09
